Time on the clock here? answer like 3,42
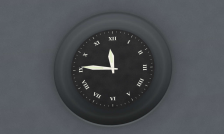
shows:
11,46
